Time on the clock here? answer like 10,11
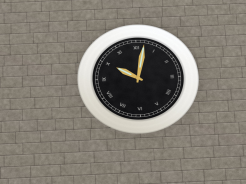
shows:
10,02
